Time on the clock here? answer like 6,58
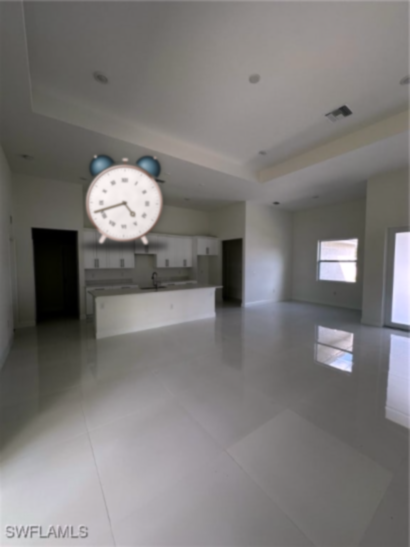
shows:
4,42
